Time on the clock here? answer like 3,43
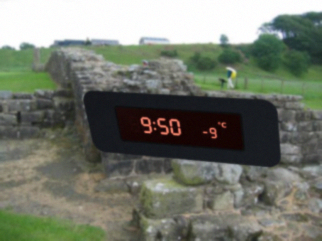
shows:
9,50
